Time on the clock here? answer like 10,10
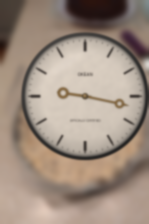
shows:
9,17
